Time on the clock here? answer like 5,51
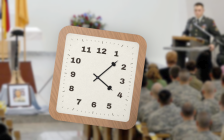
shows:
4,07
